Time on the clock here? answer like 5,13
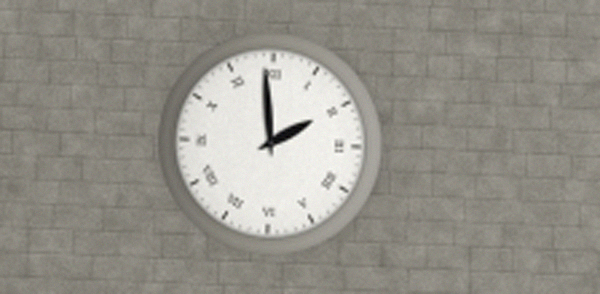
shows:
1,59
